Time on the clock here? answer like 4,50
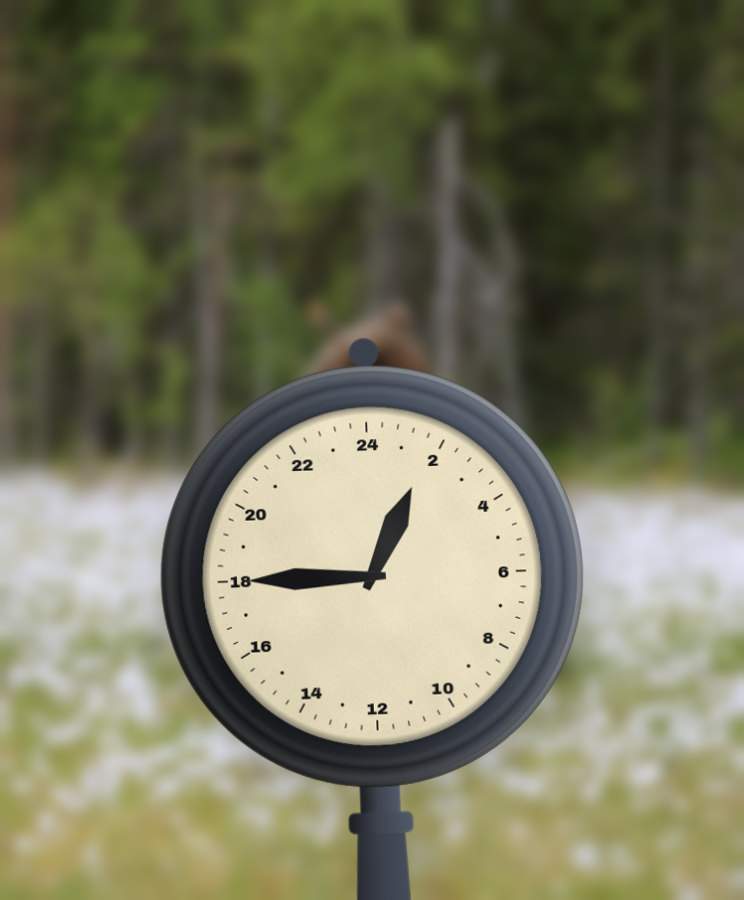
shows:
1,45
